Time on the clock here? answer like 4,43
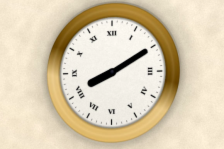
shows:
8,10
